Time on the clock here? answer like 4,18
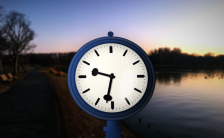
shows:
9,32
